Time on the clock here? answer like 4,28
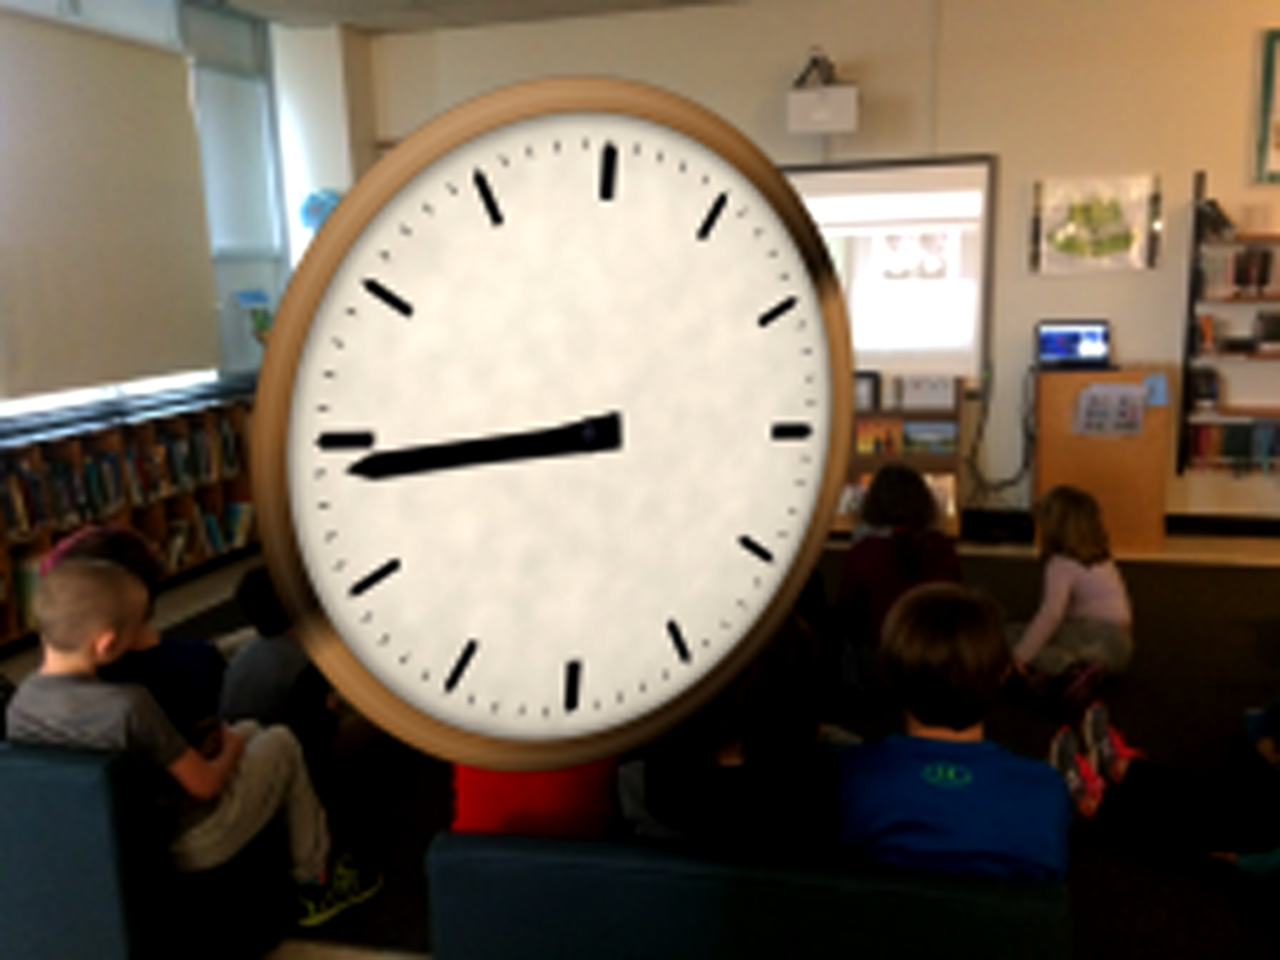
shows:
8,44
